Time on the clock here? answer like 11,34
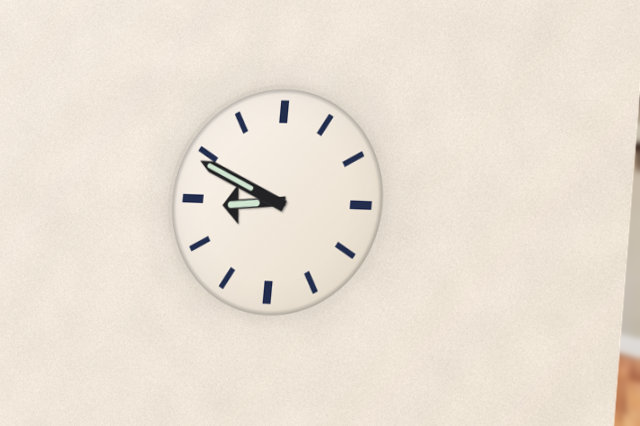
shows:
8,49
